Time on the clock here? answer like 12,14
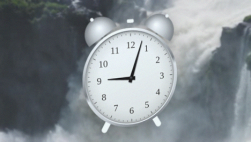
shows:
9,03
